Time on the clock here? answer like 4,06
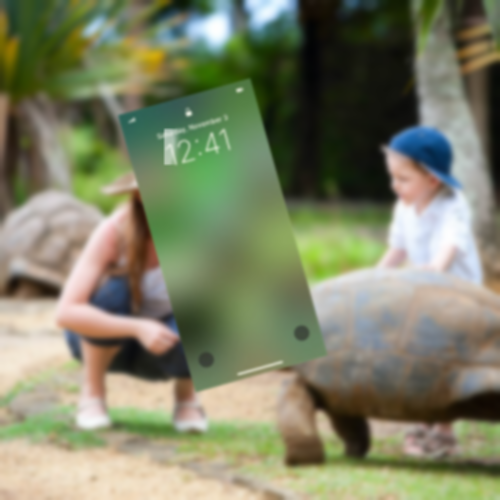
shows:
12,41
